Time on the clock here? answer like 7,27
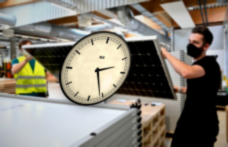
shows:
2,26
